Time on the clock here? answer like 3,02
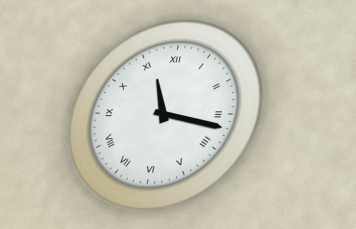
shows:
11,17
